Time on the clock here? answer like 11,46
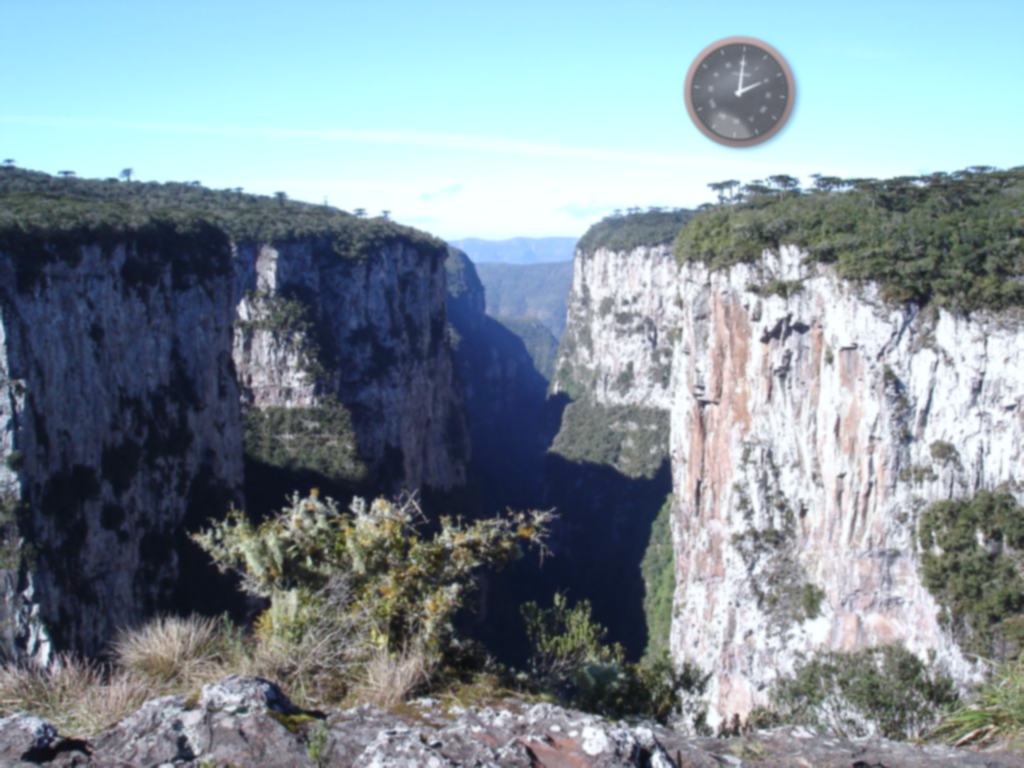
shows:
2,00
